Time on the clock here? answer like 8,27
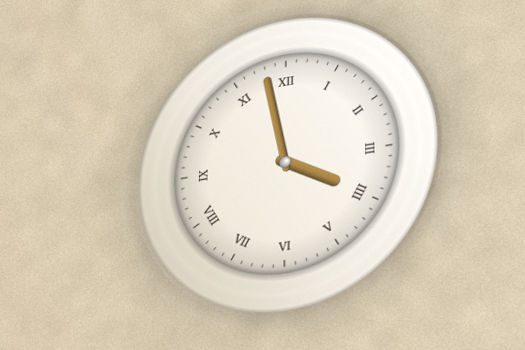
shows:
3,58
